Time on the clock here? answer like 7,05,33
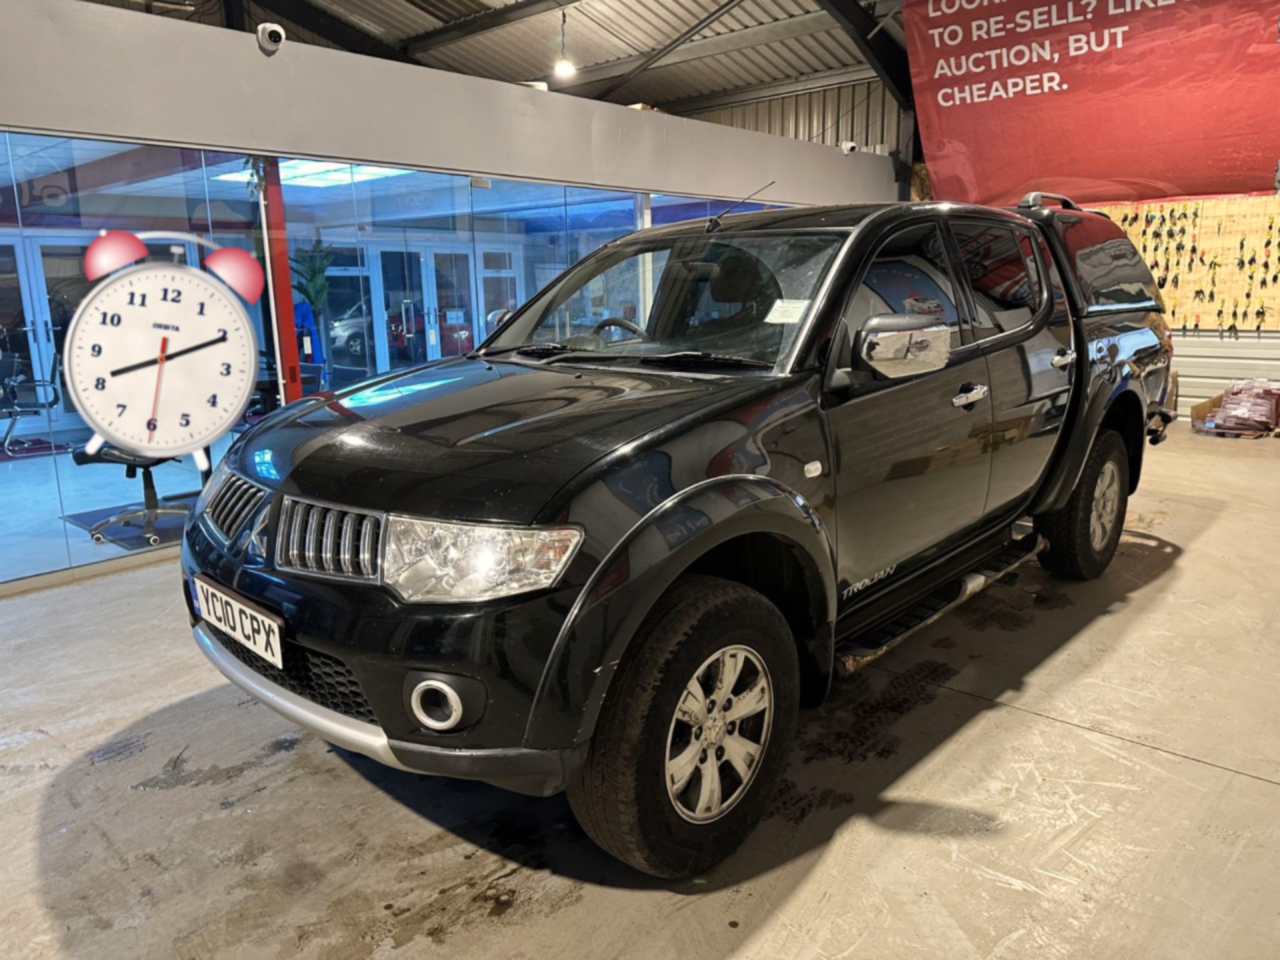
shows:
8,10,30
